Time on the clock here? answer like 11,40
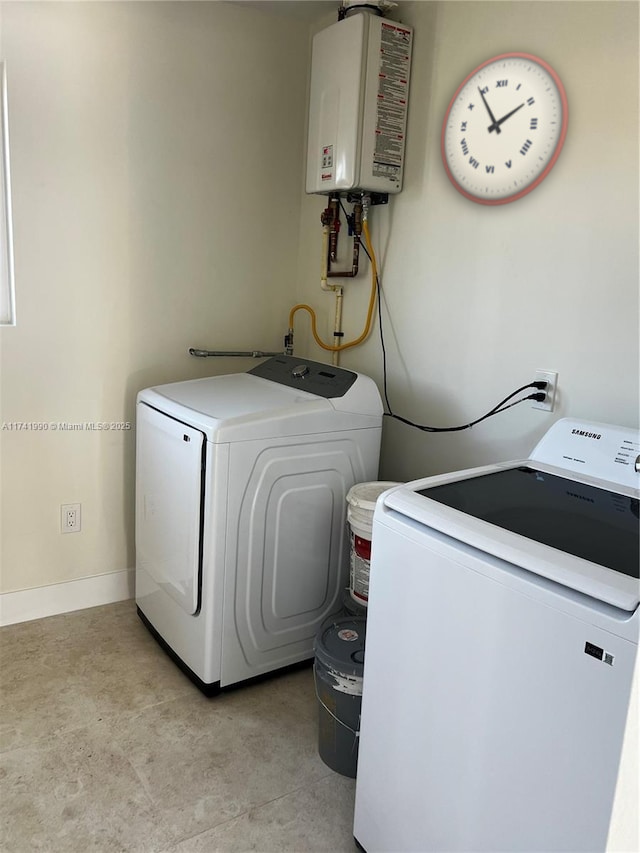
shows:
1,54
